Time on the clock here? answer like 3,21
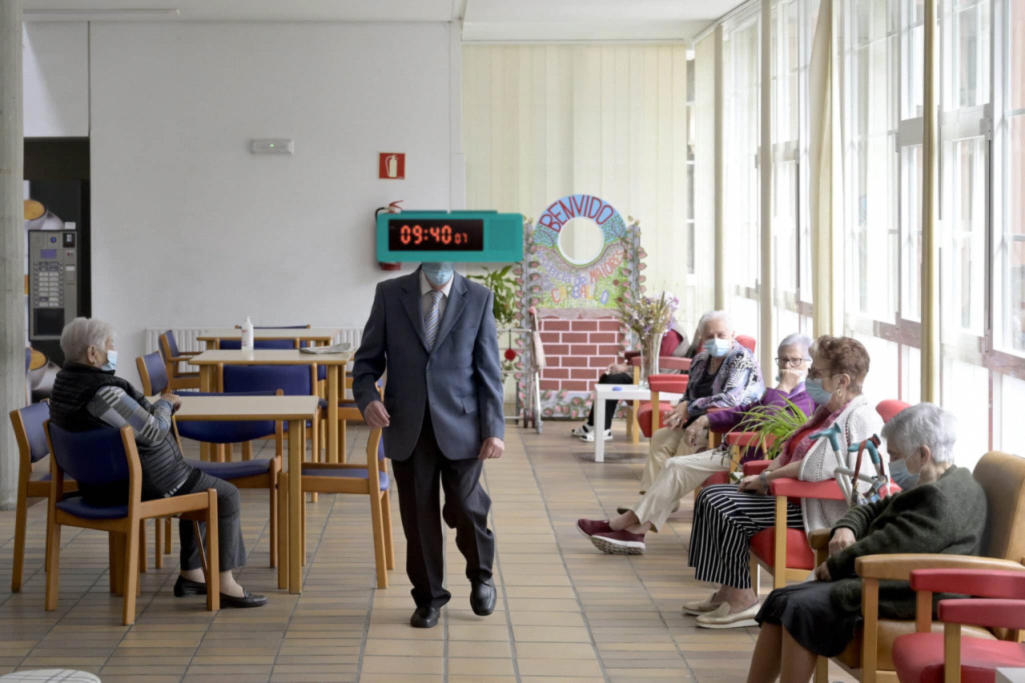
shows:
9,40
